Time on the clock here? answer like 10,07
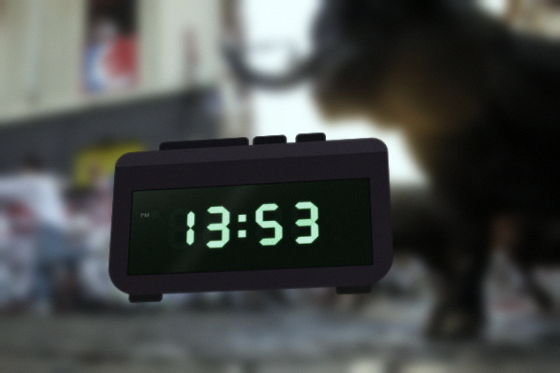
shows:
13,53
